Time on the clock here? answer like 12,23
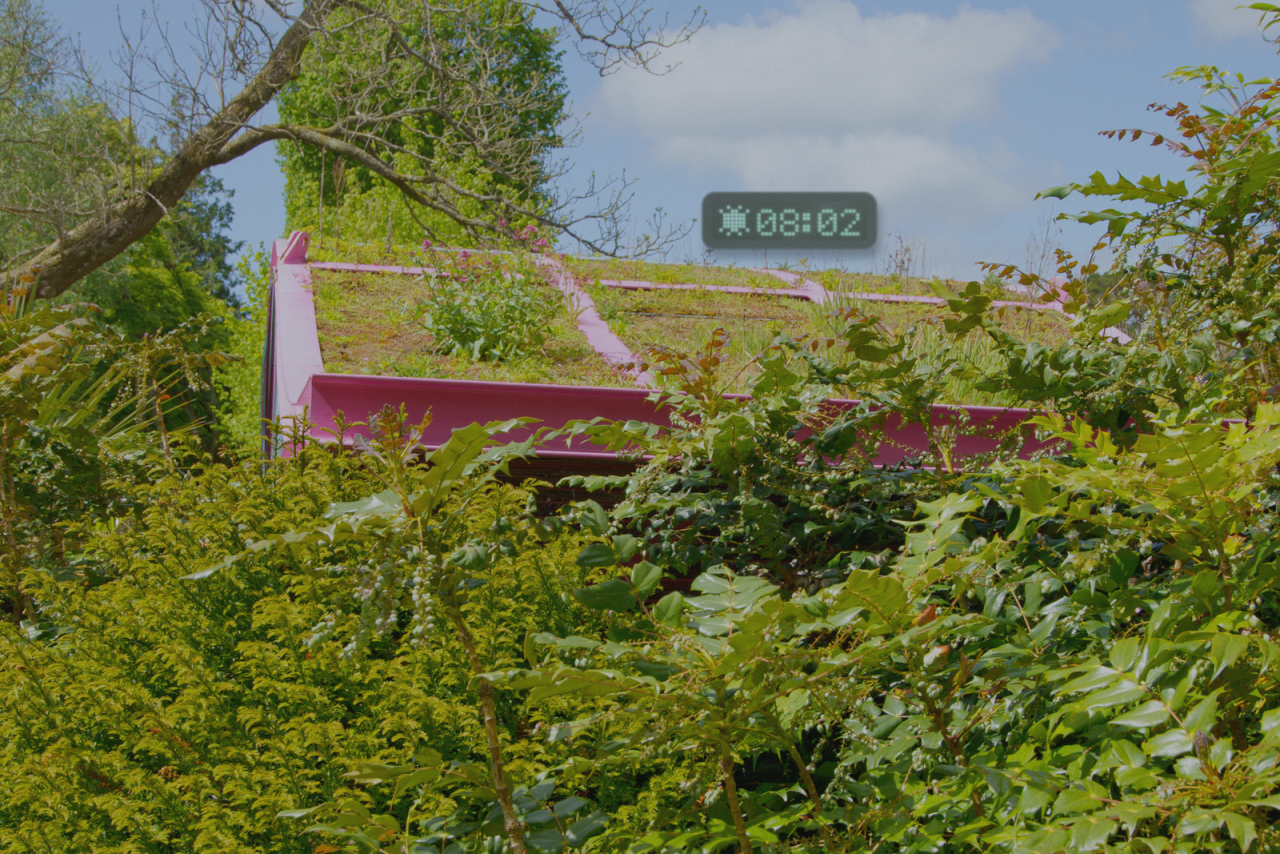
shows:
8,02
